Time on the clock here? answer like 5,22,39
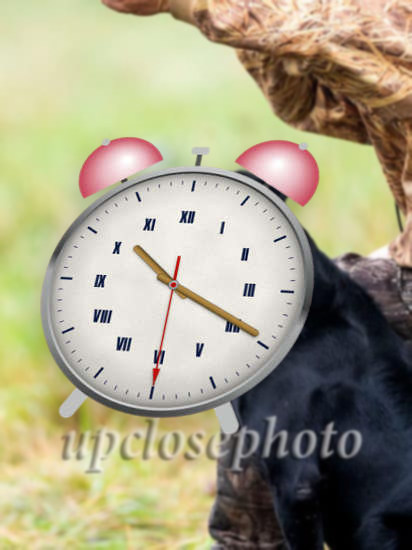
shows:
10,19,30
